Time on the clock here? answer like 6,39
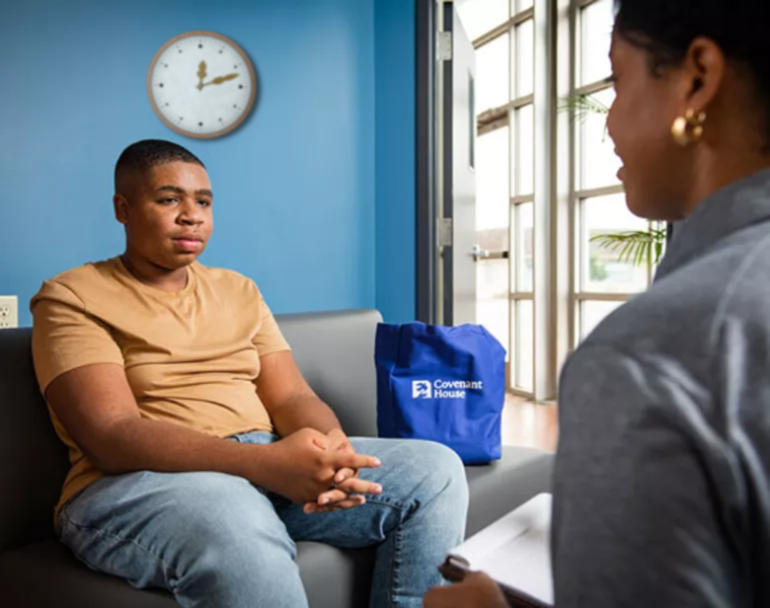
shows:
12,12
